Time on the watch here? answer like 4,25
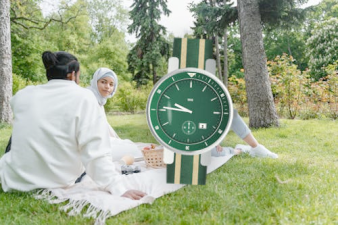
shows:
9,46
